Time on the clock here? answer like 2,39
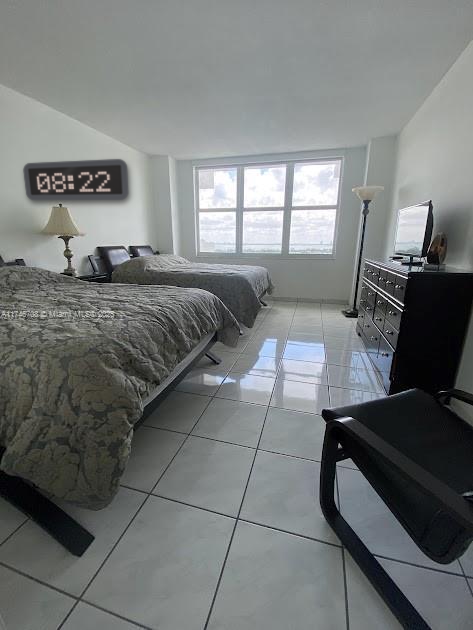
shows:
8,22
